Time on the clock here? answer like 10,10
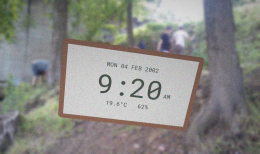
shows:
9,20
